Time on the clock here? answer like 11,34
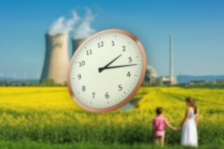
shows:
2,17
